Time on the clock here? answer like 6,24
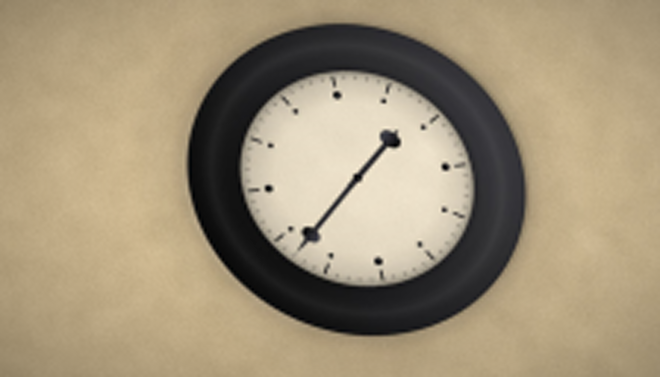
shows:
1,38
